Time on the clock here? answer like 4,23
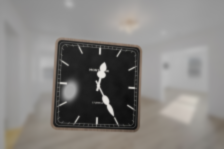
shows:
12,25
